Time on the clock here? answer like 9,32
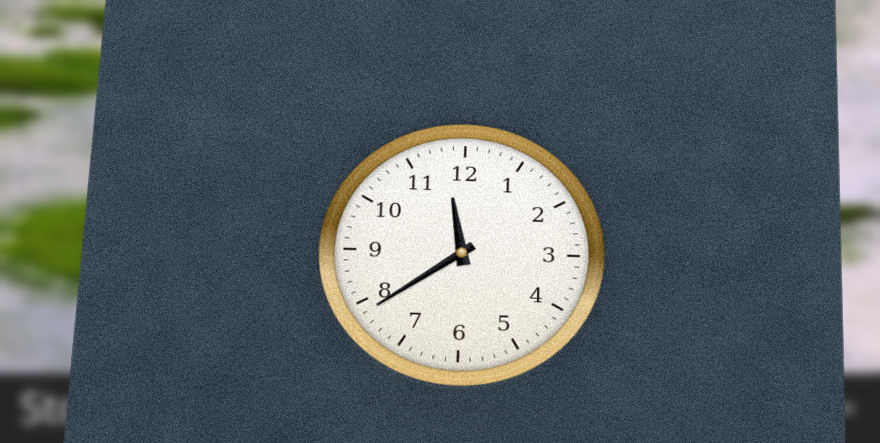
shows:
11,39
